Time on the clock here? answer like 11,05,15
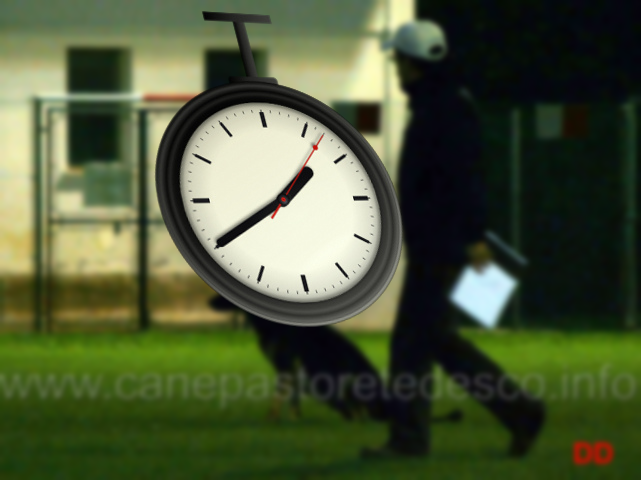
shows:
1,40,07
